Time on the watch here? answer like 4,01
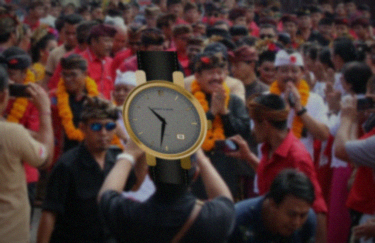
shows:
10,32
